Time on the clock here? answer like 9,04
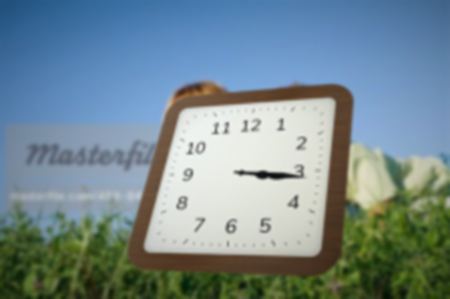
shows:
3,16
